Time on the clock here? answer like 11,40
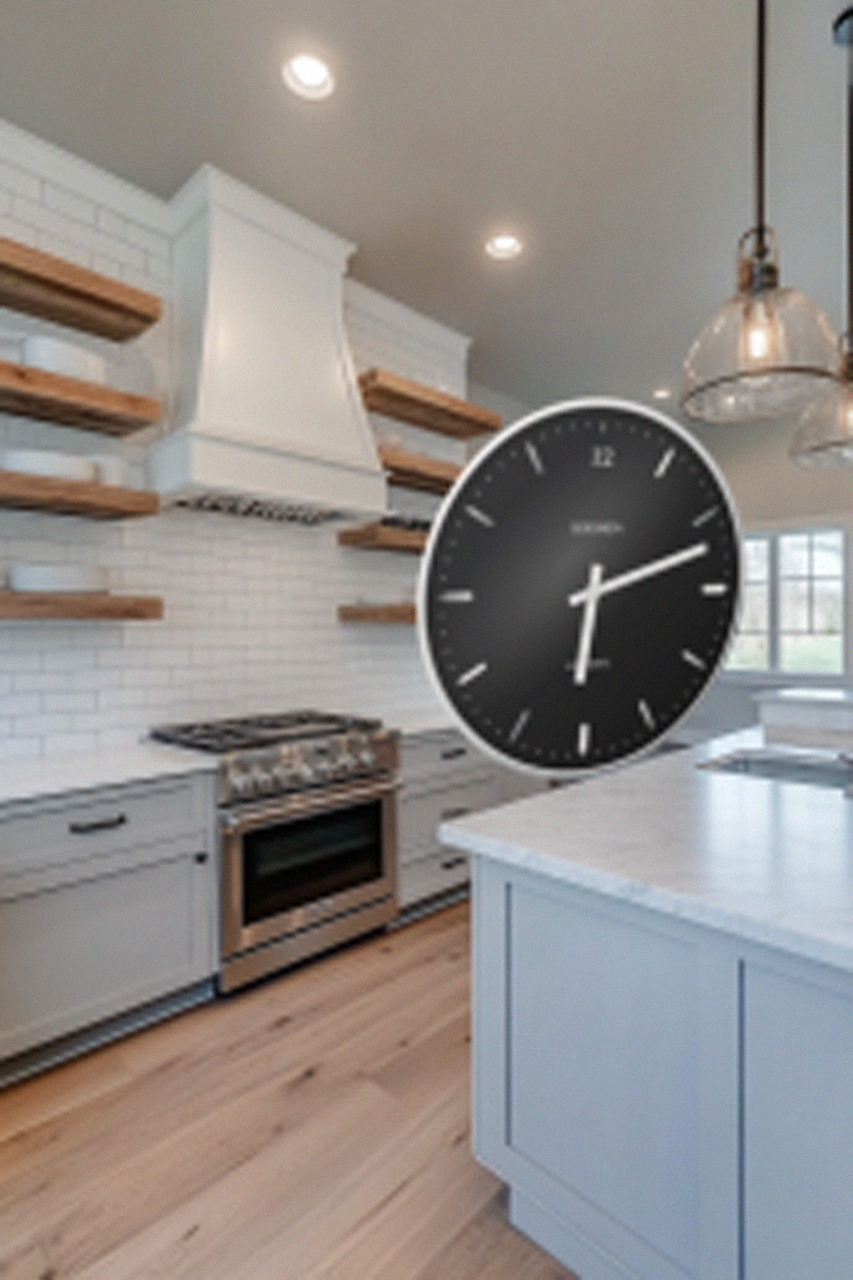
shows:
6,12
